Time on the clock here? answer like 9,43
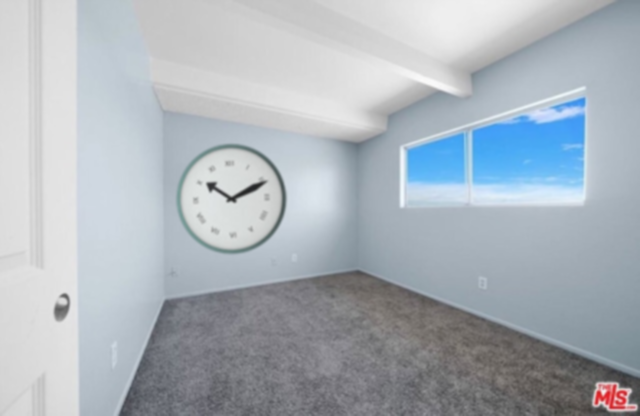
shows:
10,11
